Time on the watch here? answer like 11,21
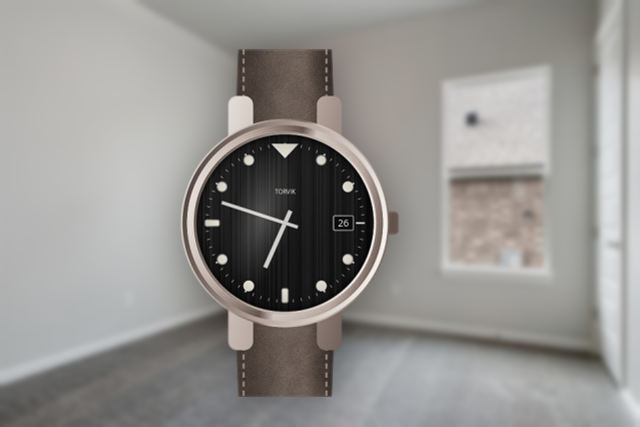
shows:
6,48
